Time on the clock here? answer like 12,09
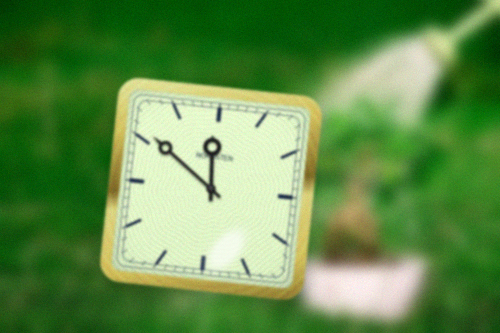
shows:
11,51
